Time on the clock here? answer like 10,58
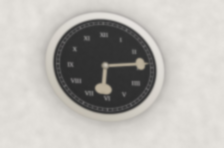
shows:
6,14
